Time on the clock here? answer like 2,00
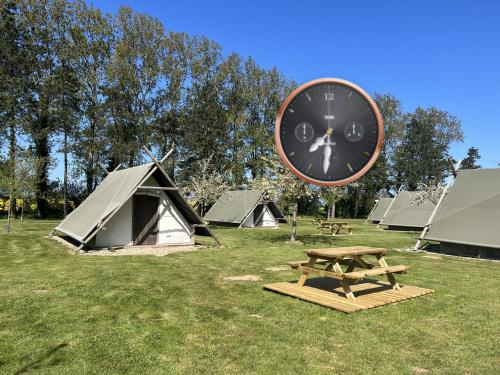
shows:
7,31
